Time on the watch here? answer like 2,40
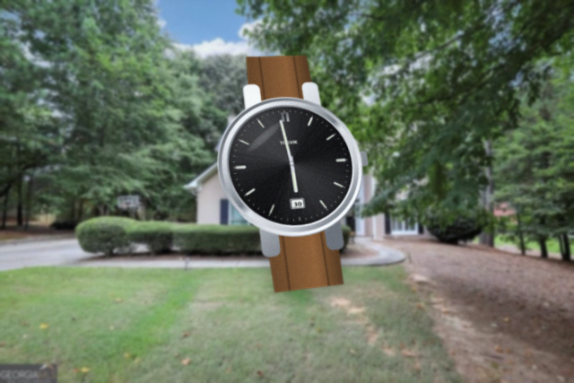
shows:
5,59
